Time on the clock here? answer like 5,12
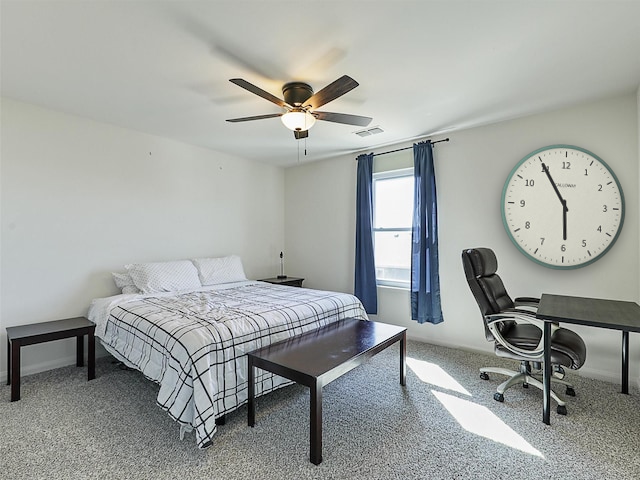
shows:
5,55
